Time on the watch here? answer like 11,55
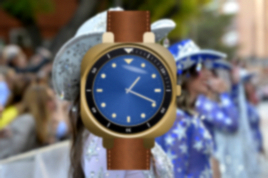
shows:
1,19
